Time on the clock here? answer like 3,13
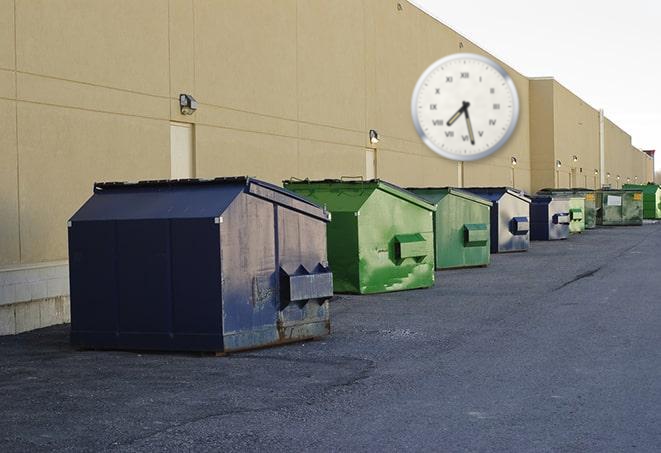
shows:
7,28
